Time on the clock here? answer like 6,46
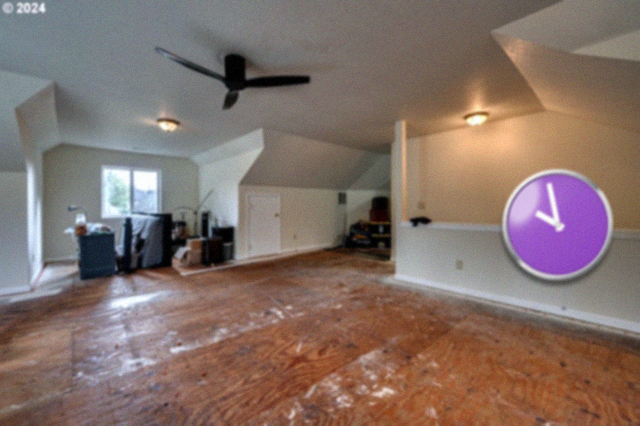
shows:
9,58
